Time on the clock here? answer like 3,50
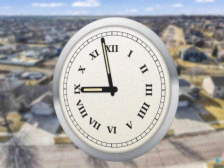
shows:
8,58
